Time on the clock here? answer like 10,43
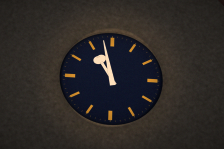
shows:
10,58
